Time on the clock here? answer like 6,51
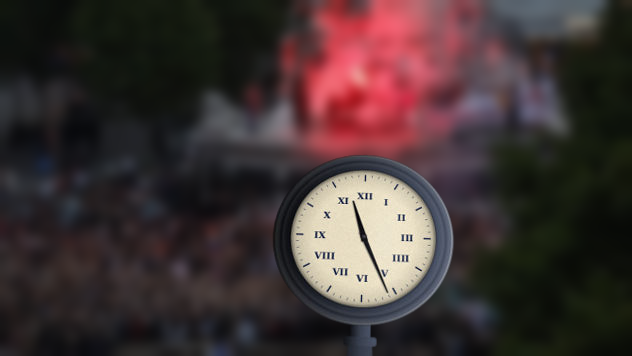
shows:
11,26
